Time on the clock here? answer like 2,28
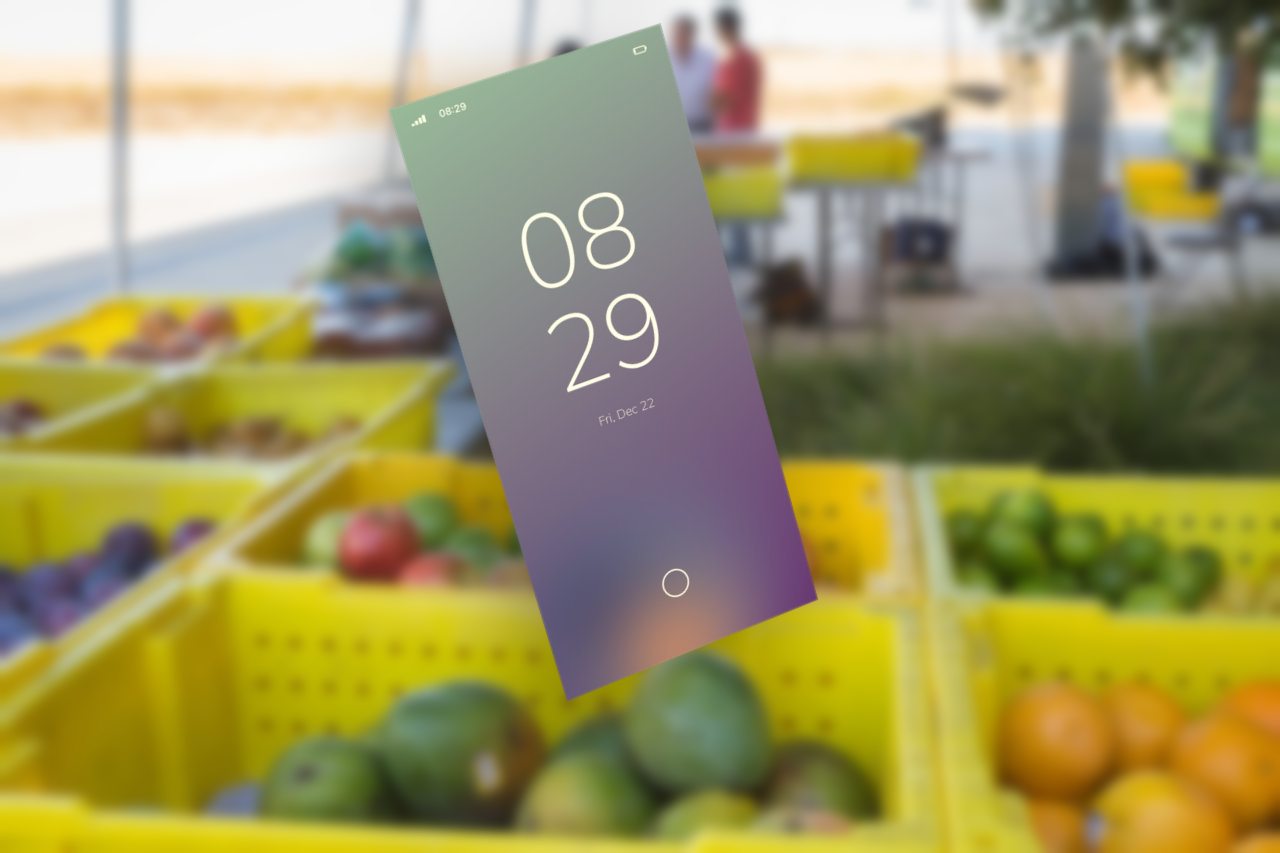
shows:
8,29
